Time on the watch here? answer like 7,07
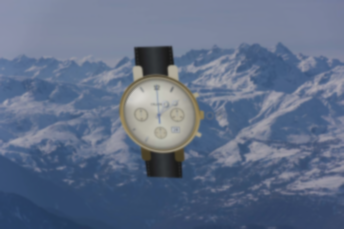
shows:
1,09
